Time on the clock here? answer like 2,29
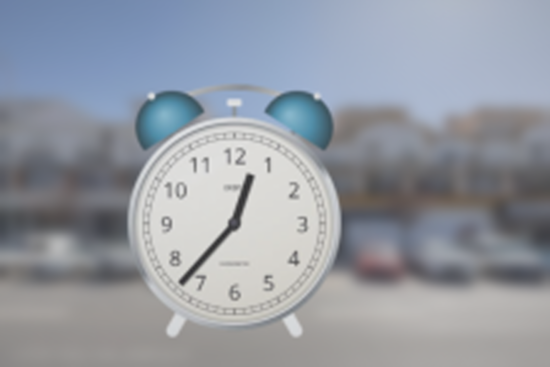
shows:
12,37
